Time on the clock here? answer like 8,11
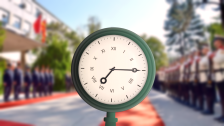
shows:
7,15
